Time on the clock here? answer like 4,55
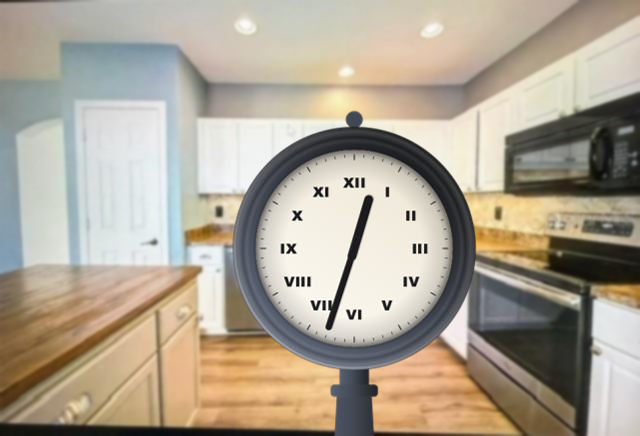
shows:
12,33
